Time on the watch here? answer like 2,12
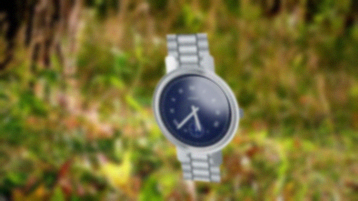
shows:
5,38
